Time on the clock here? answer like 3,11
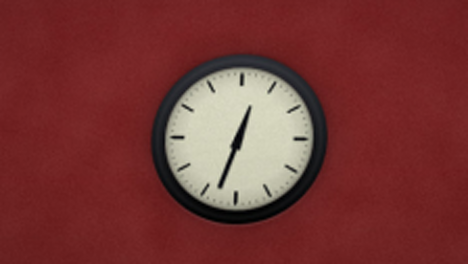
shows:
12,33
